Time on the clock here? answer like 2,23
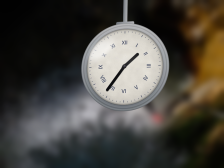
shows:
1,36
